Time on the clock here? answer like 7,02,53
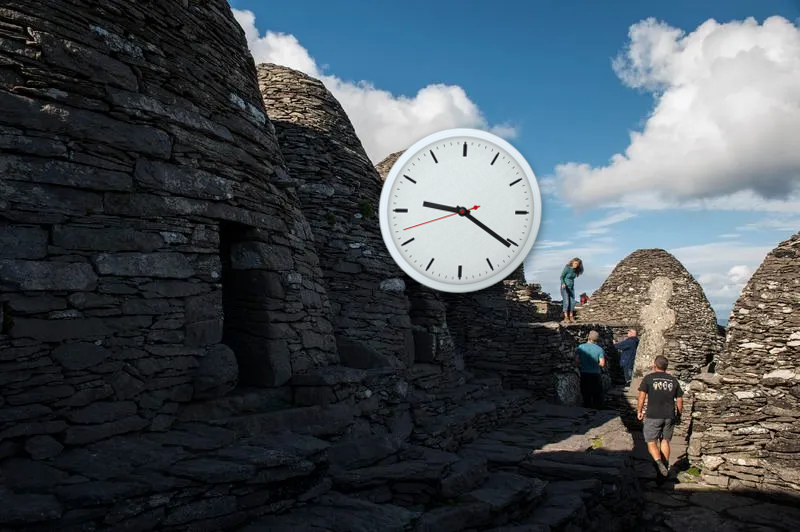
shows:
9,20,42
